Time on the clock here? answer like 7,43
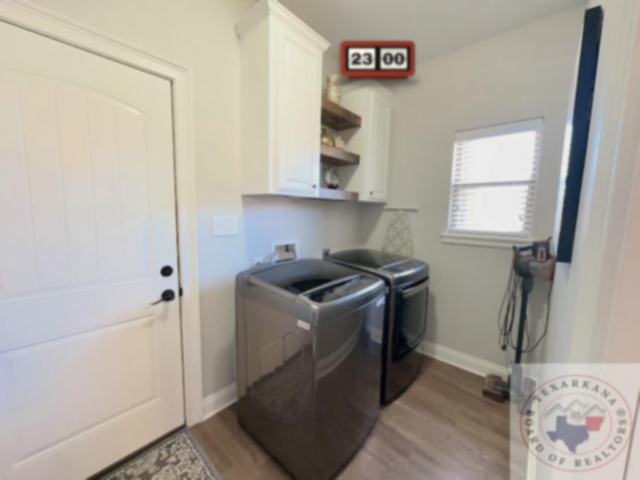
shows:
23,00
